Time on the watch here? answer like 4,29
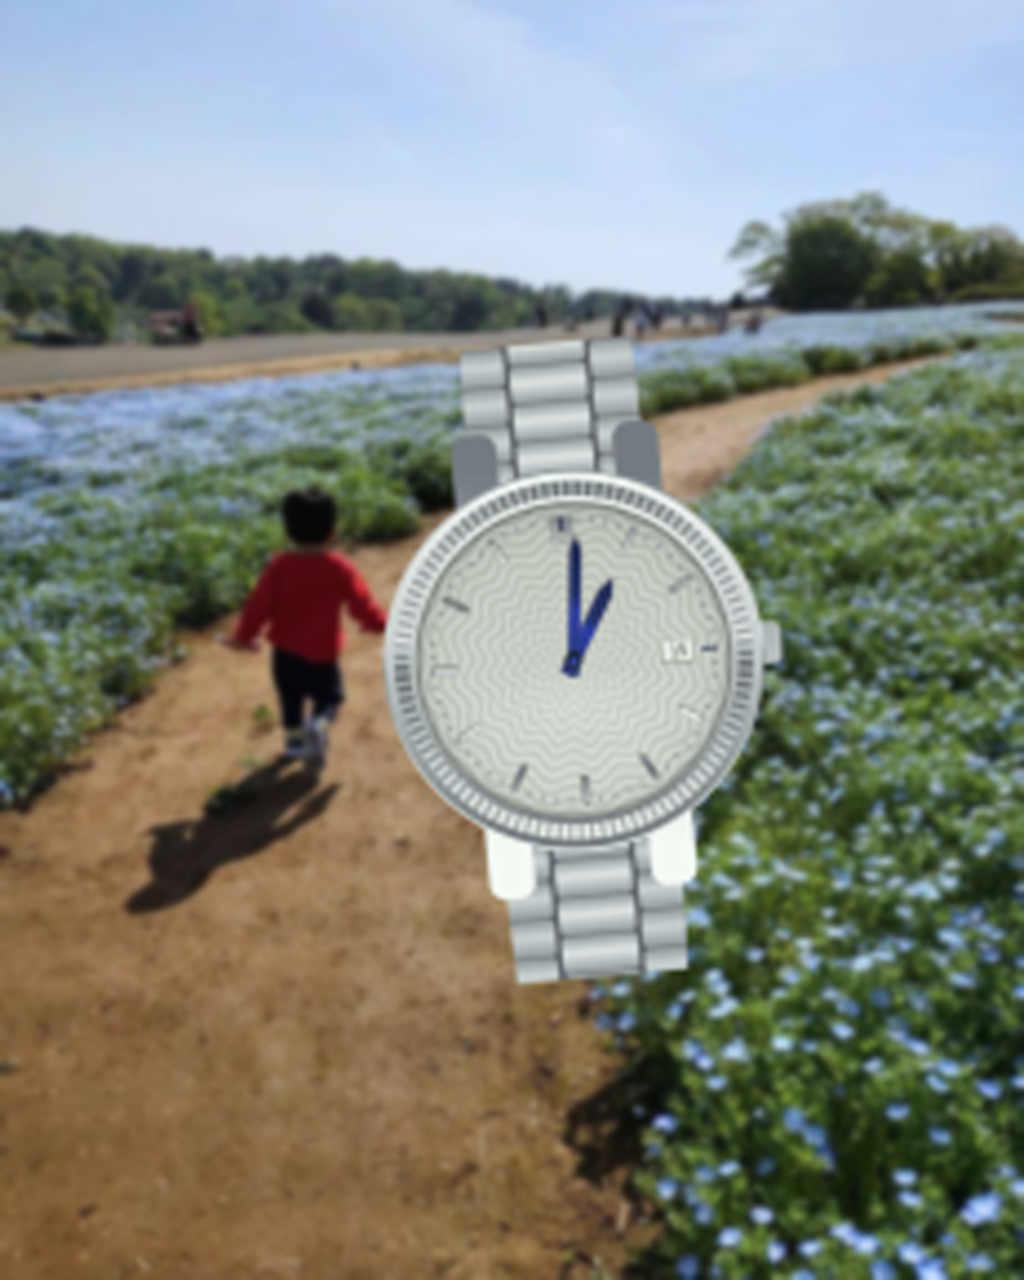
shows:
1,01
